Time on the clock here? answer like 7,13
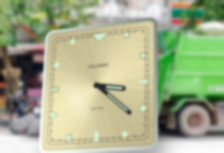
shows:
3,22
